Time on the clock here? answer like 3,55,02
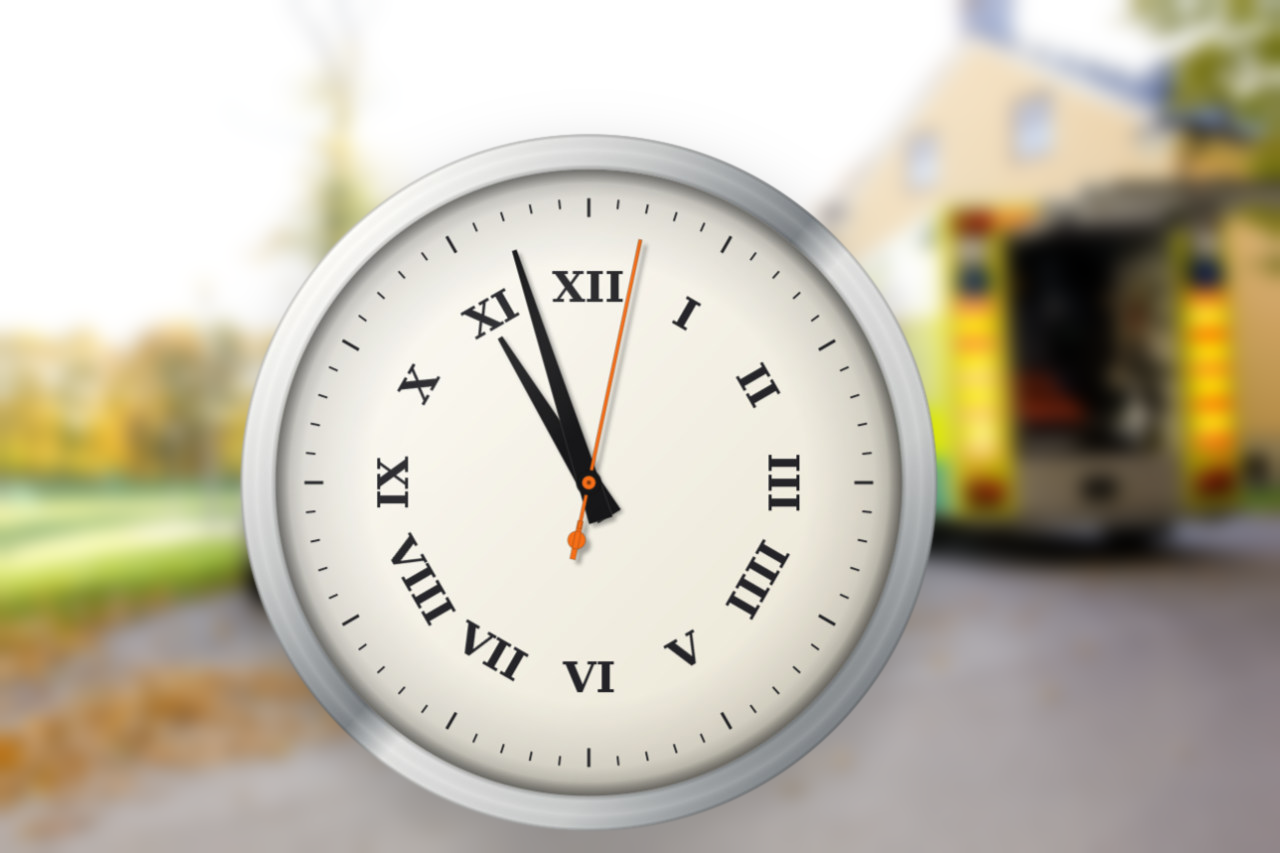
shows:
10,57,02
